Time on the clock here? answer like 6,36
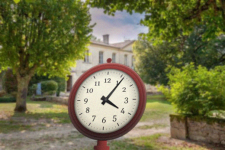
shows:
4,06
